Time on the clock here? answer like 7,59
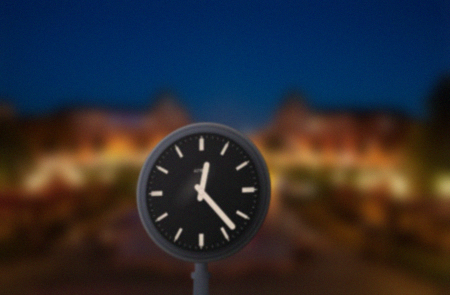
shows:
12,23
